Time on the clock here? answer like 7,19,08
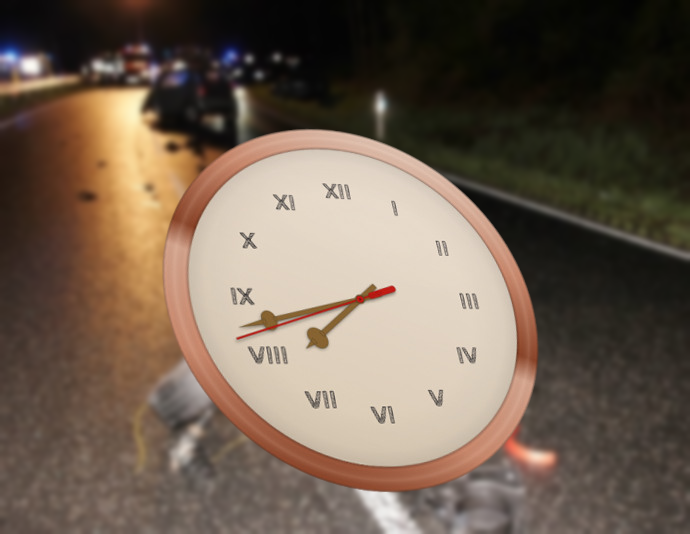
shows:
7,42,42
